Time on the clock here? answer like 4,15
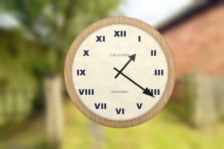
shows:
1,21
